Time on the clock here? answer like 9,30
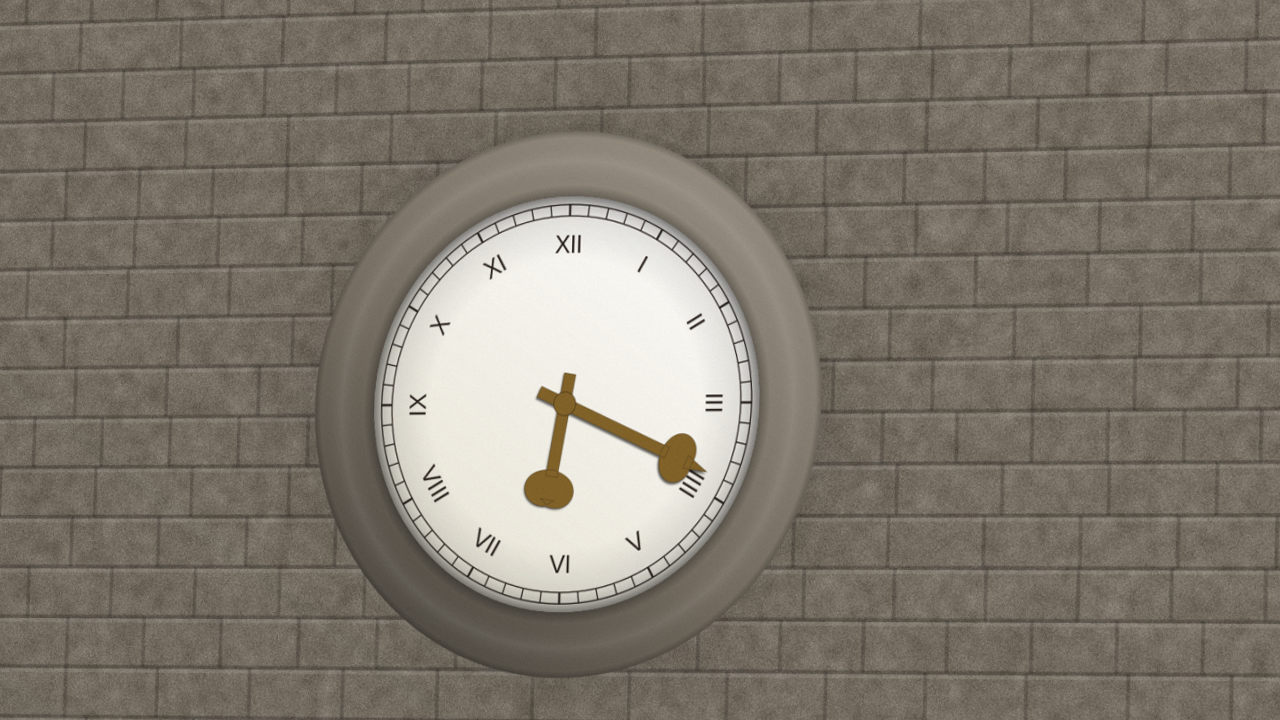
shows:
6,19
